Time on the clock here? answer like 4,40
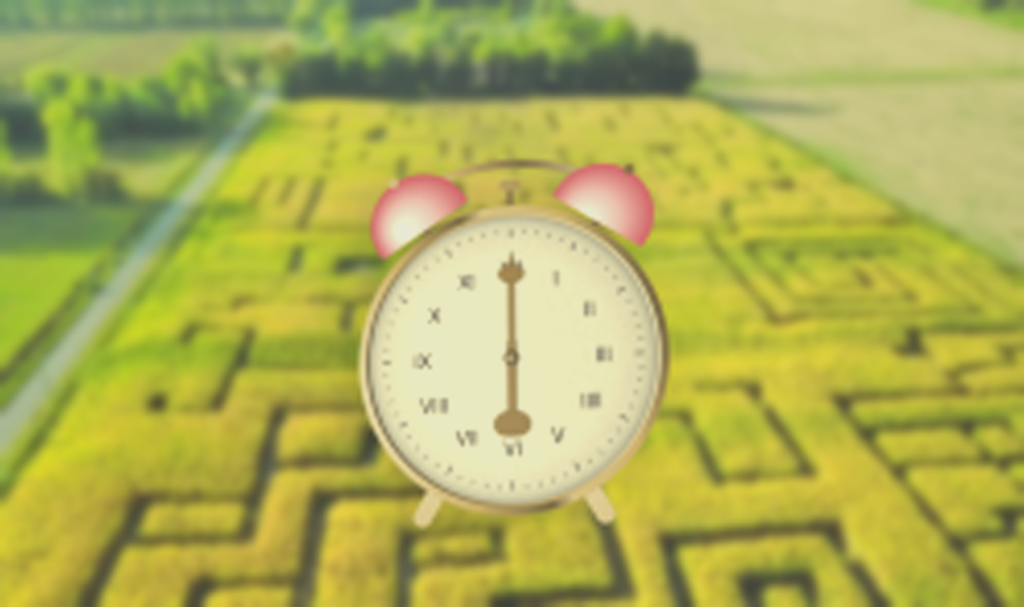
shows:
6,00
